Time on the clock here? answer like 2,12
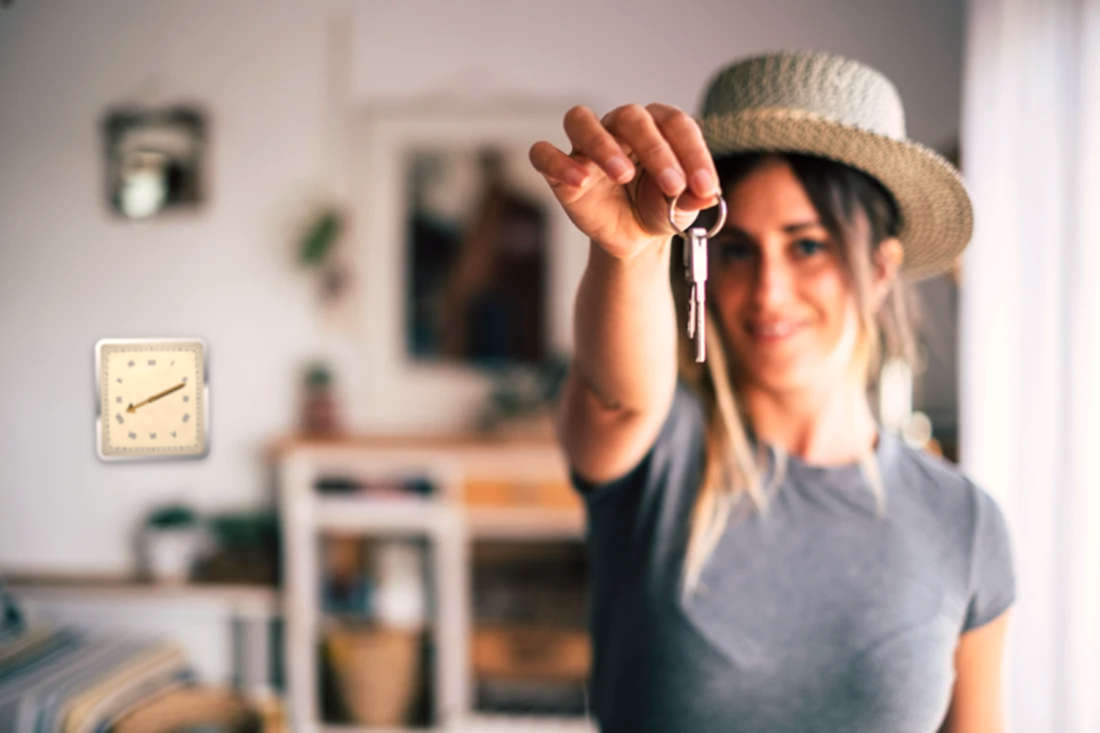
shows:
8,11
